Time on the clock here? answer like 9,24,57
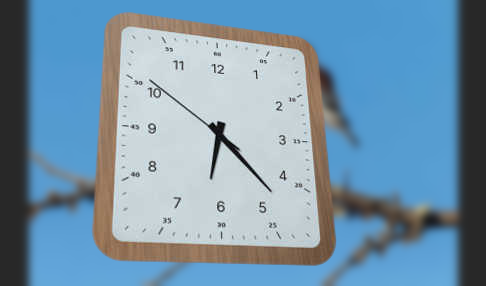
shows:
6,22,51
